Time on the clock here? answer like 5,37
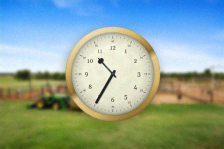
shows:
10,35
